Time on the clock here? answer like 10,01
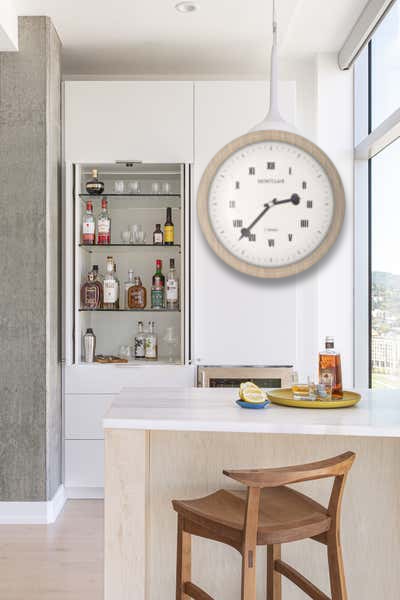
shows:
2,37
